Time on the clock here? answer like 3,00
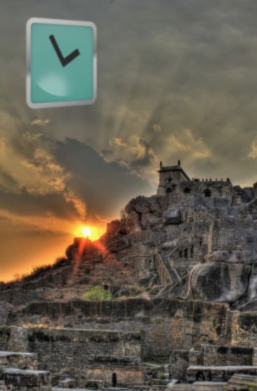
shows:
1,55
